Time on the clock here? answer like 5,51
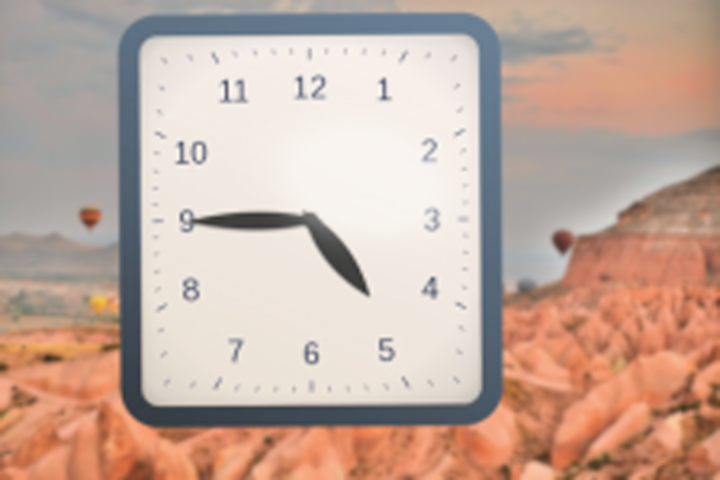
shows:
4,45
